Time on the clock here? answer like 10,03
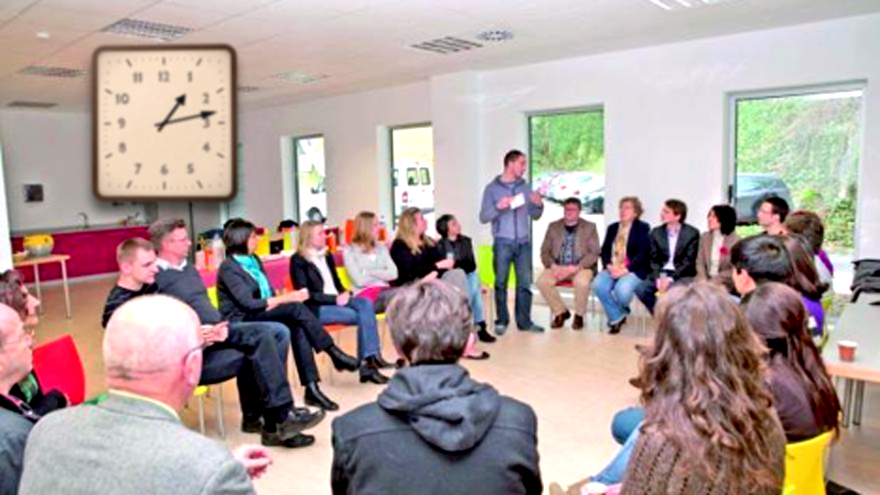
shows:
1,13
